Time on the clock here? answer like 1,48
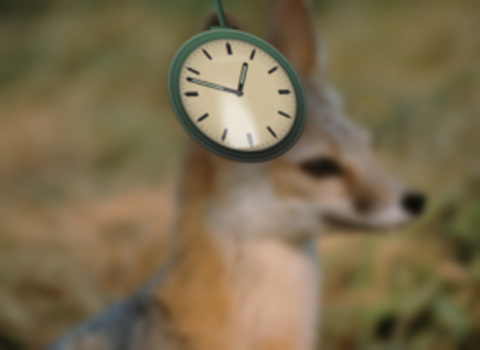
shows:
12,48
